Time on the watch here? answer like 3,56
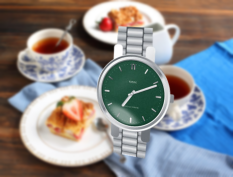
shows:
7,11
